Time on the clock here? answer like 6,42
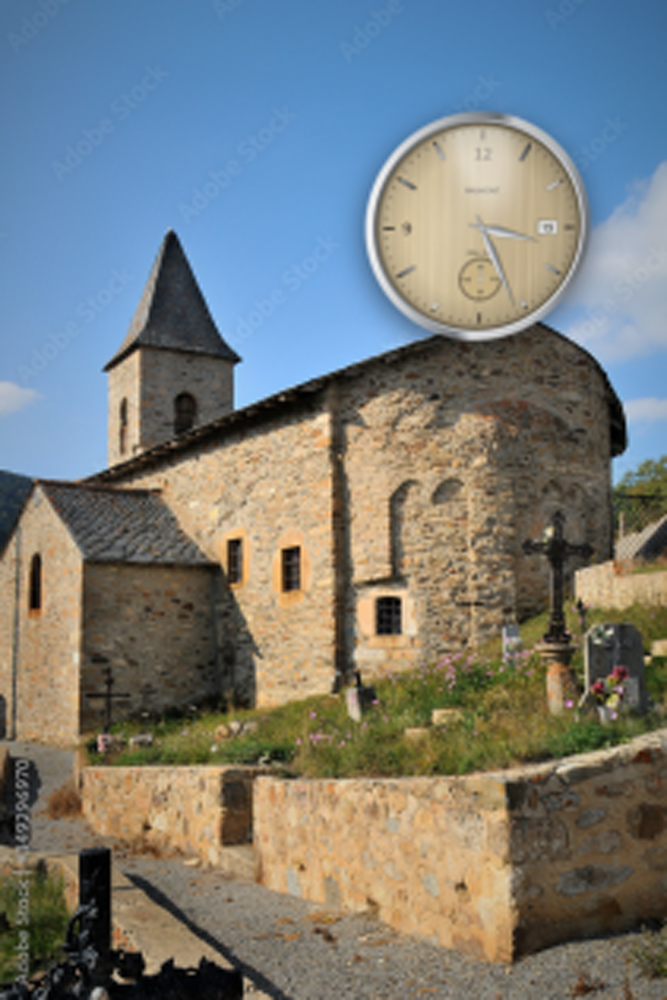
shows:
3,26
